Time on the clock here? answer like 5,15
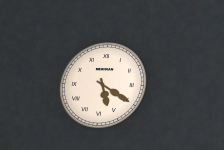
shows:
5,20
